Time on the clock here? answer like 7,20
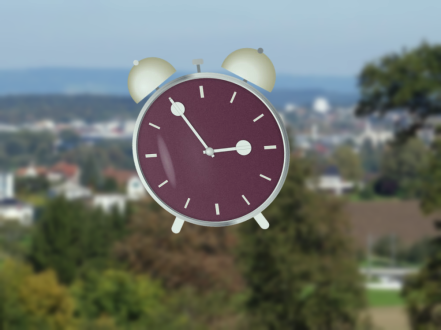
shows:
2,55
